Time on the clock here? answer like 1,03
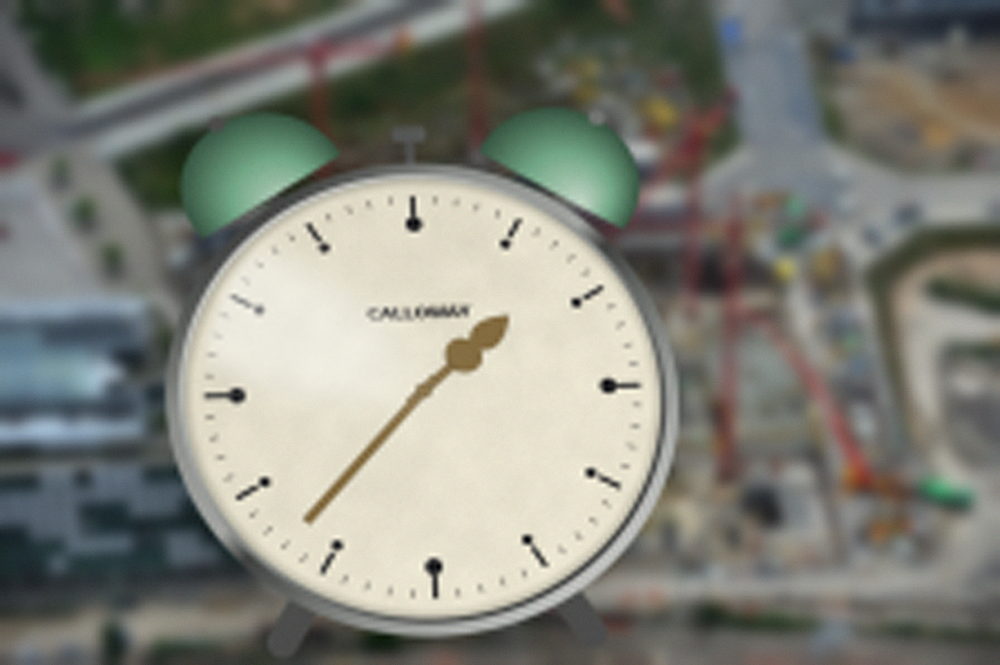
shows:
1,37
